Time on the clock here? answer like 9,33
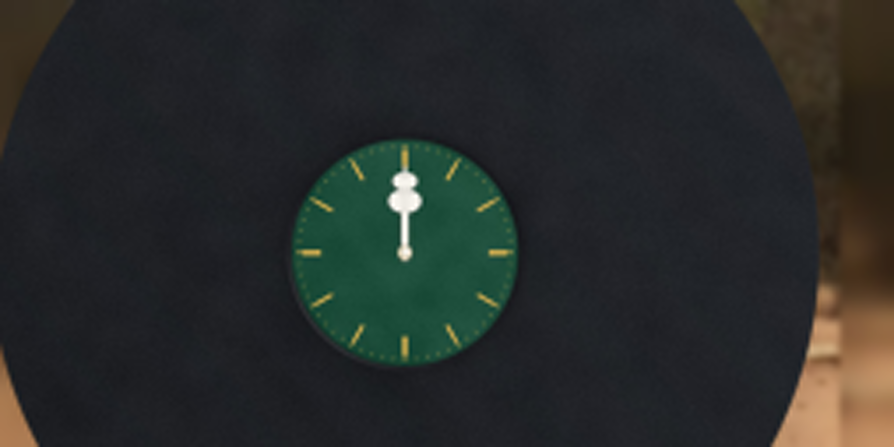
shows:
12,00
